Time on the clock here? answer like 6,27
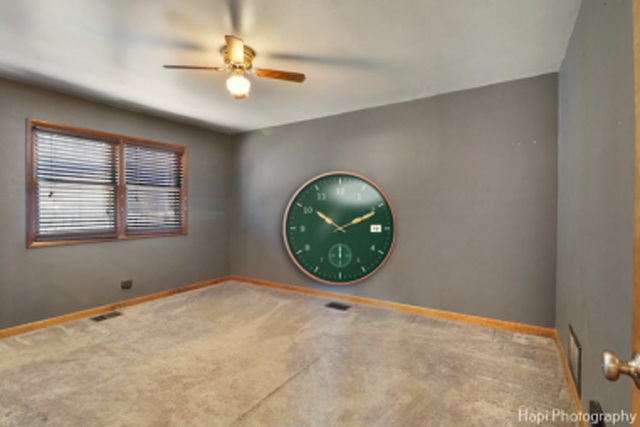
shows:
10,11
